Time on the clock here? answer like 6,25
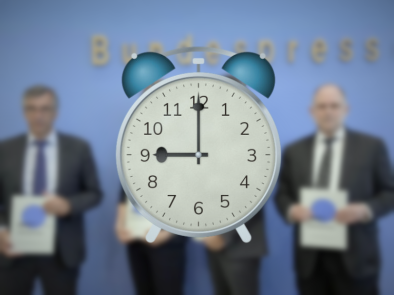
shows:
9,00
